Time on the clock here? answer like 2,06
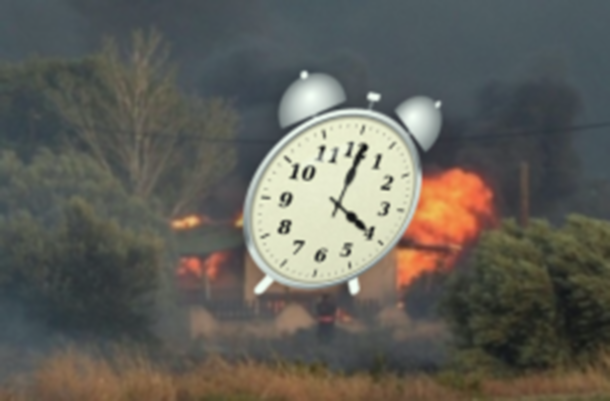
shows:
4,01
